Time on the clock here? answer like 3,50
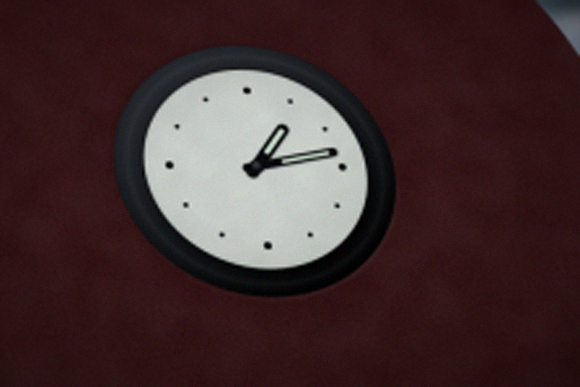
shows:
1,13
